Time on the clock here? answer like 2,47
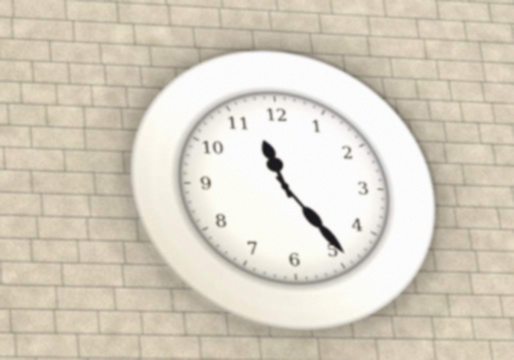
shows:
11,24
